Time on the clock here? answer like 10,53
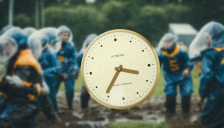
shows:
3,36
